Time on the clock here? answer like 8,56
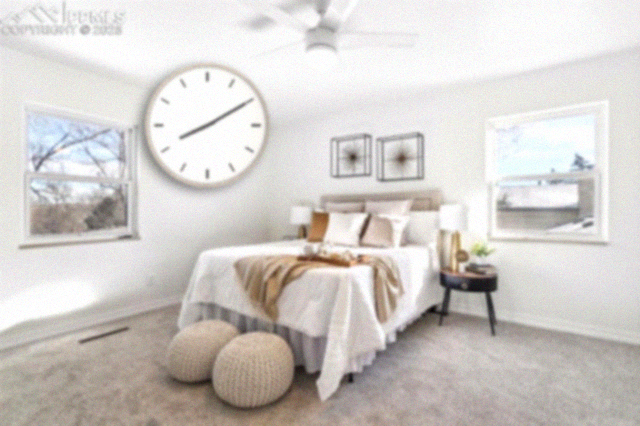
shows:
8,10
